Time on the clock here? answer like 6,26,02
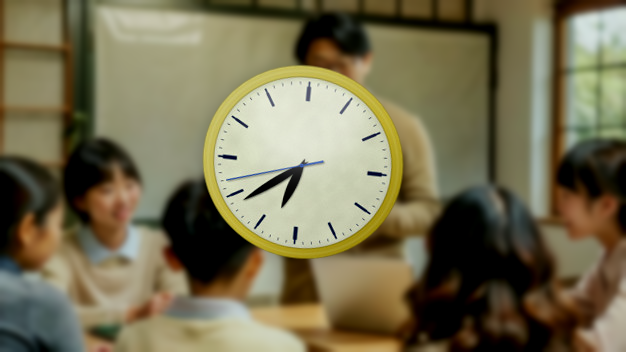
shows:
6,38,42
